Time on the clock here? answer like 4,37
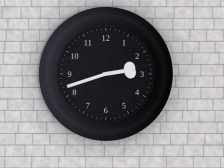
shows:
2,42
